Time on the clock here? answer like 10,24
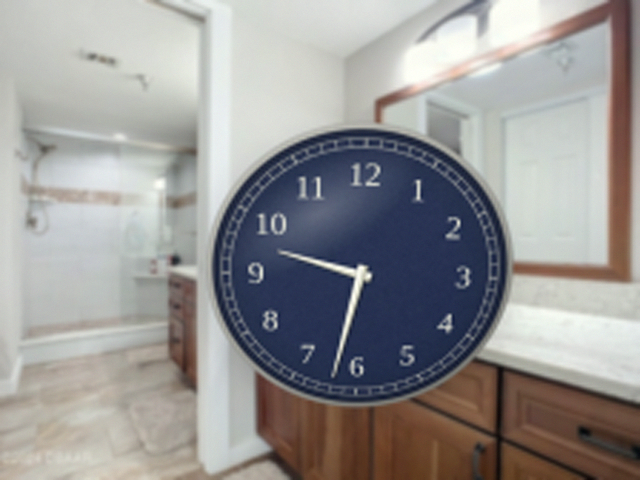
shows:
9,32
